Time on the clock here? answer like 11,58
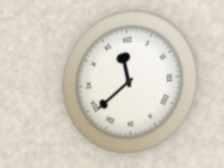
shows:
11,39
